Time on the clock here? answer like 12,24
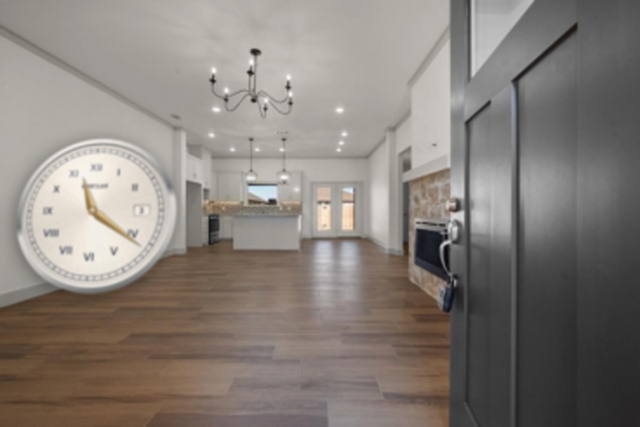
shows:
11,21
